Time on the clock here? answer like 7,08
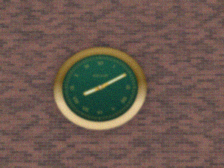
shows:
8,10
